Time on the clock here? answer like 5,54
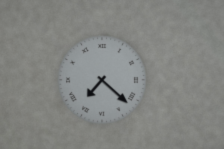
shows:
7,22
